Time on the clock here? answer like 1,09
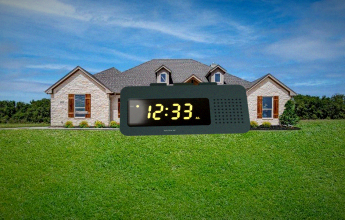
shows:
12,33
